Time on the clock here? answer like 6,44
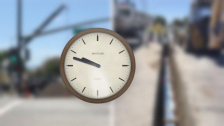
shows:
9,48
